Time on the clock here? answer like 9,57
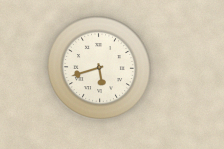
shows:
5,42
